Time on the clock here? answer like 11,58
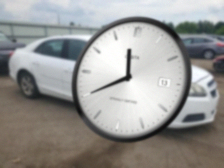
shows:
11,40
